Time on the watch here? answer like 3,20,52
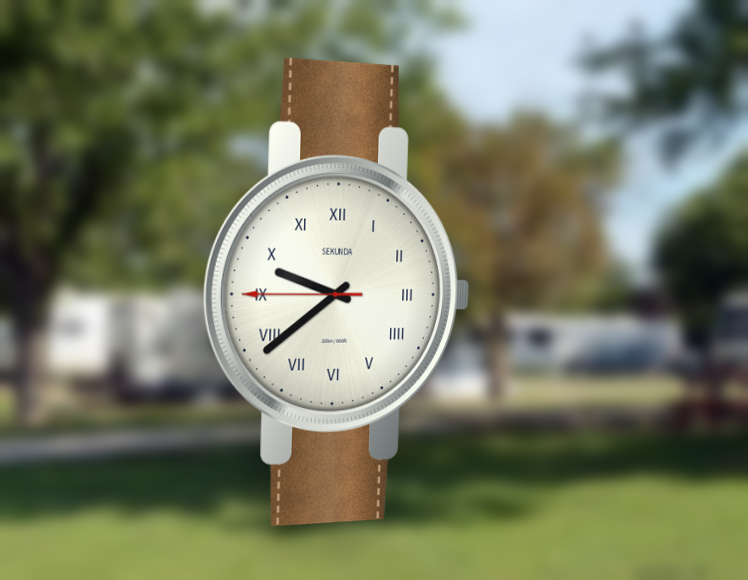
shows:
9,38,45
